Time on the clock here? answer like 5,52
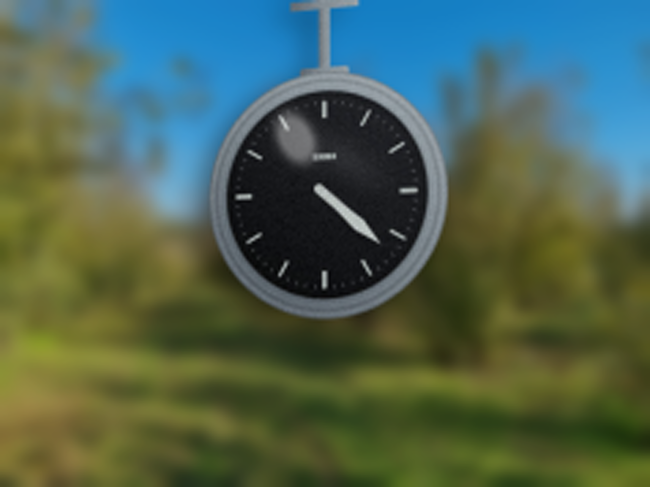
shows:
4,22
